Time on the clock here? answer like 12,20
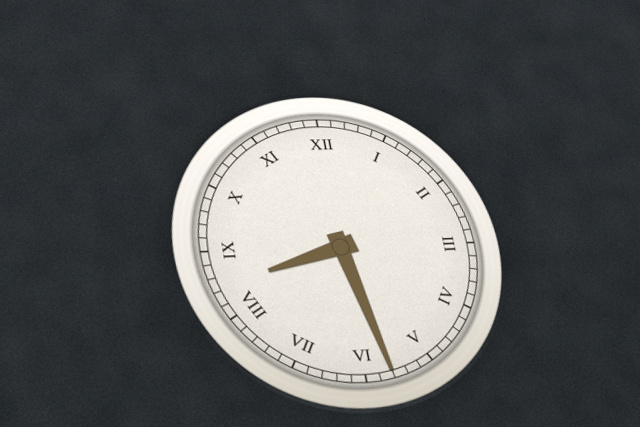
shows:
8,28
